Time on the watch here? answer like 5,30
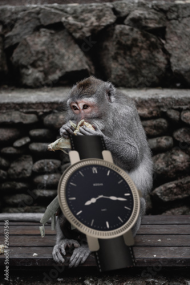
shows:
8,17
